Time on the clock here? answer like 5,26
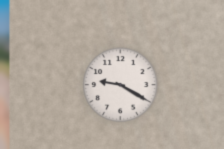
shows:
9,20
